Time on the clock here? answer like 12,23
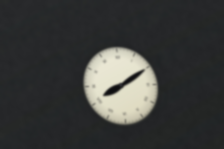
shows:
8,10
